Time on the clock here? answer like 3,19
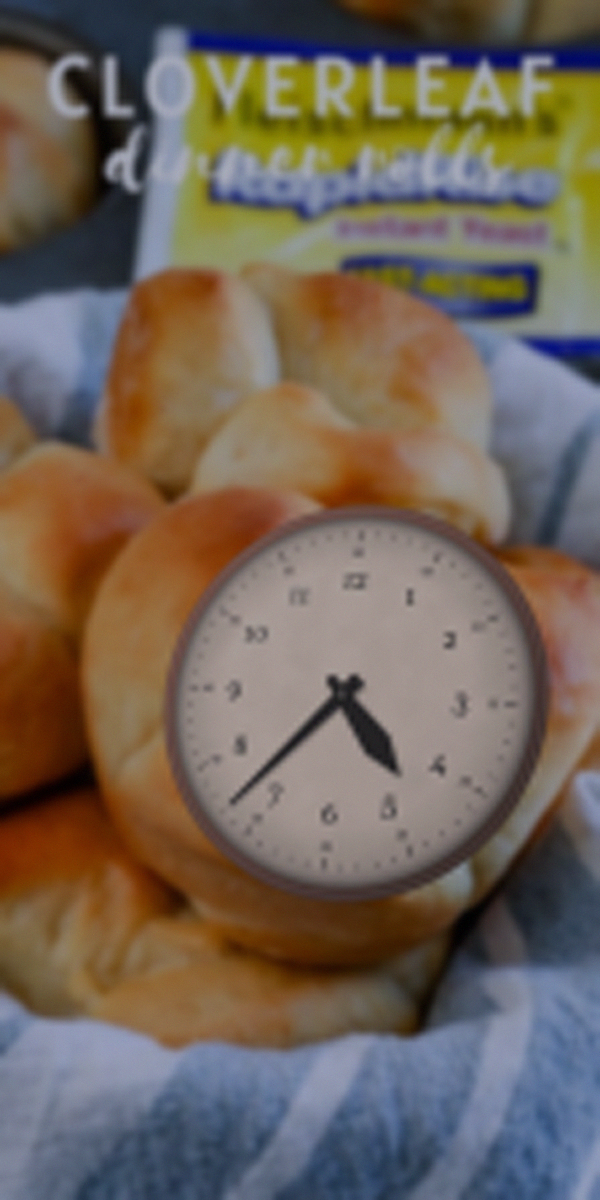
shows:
4,37
